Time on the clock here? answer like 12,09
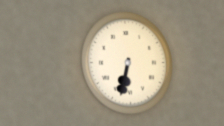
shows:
6,33
